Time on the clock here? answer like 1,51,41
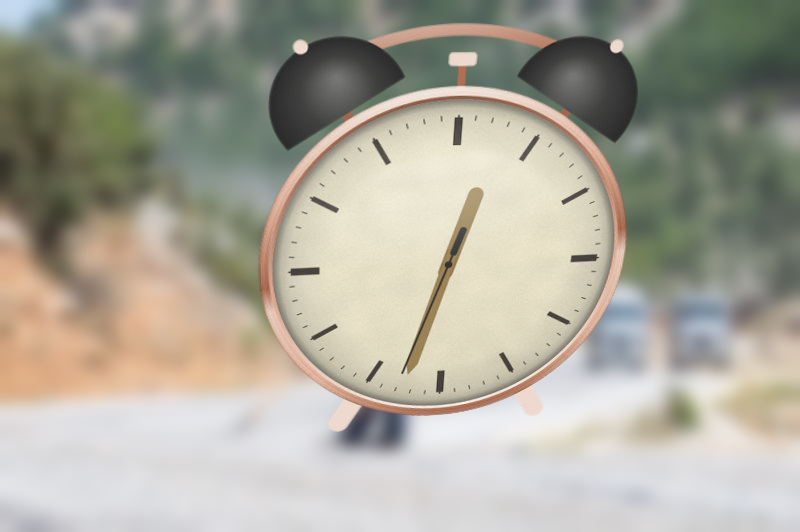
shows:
12,32,33
